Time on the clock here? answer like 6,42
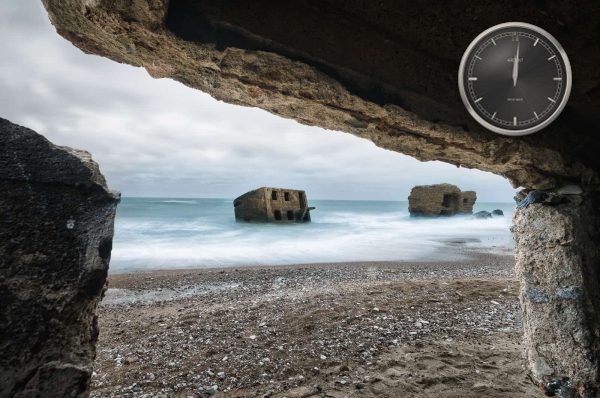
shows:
12,01
